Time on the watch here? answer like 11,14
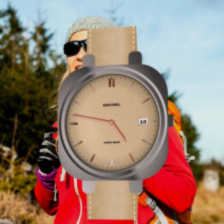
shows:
4,47
